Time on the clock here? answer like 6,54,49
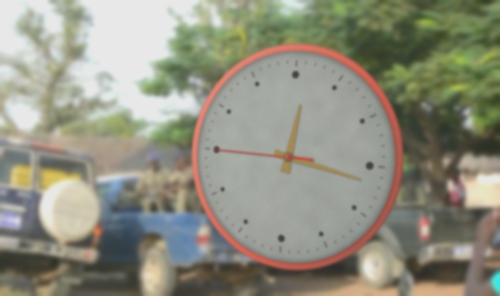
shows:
12,16,45
